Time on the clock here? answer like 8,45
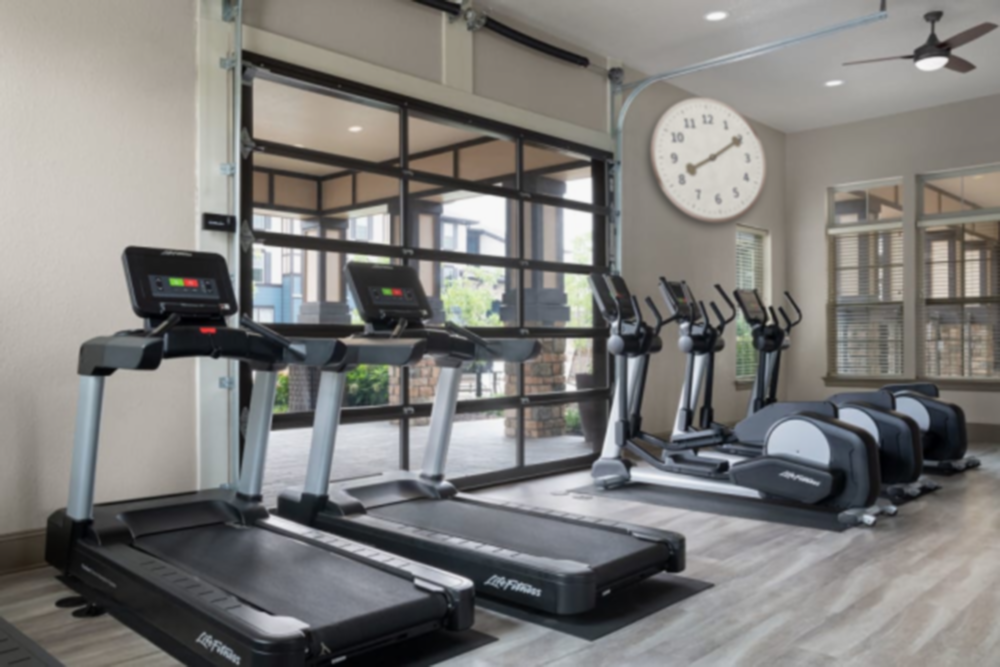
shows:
8,10
